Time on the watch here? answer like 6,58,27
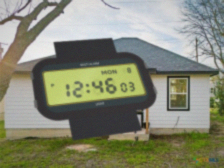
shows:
12,46,03
